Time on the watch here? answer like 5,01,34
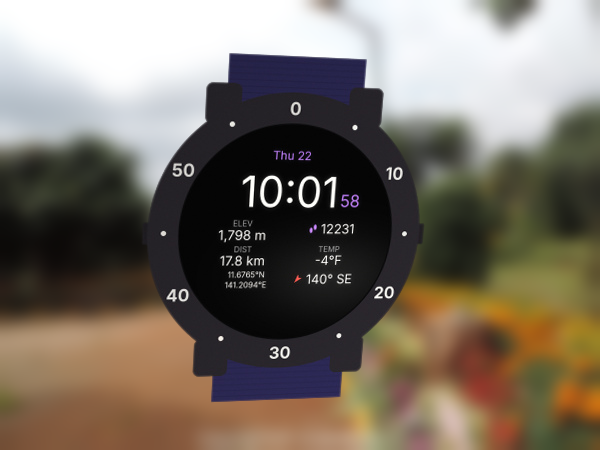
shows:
10,01,58
